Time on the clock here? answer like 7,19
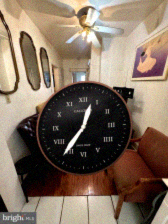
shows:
12,36
